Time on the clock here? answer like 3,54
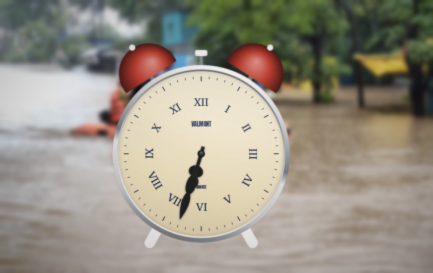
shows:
6,33
